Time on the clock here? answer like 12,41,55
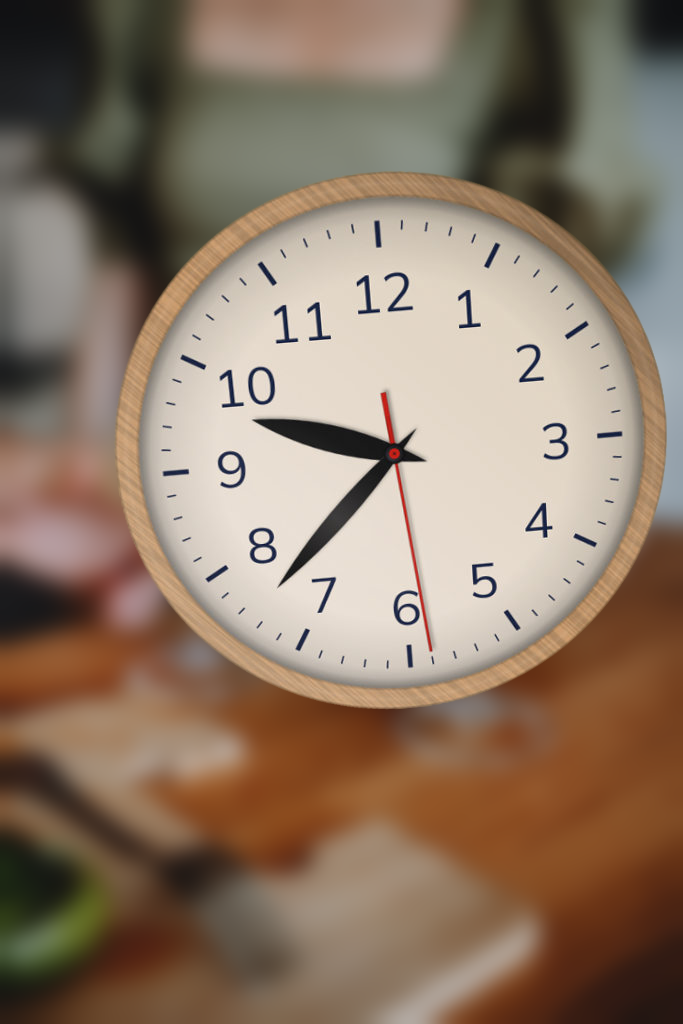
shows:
9,37,29
